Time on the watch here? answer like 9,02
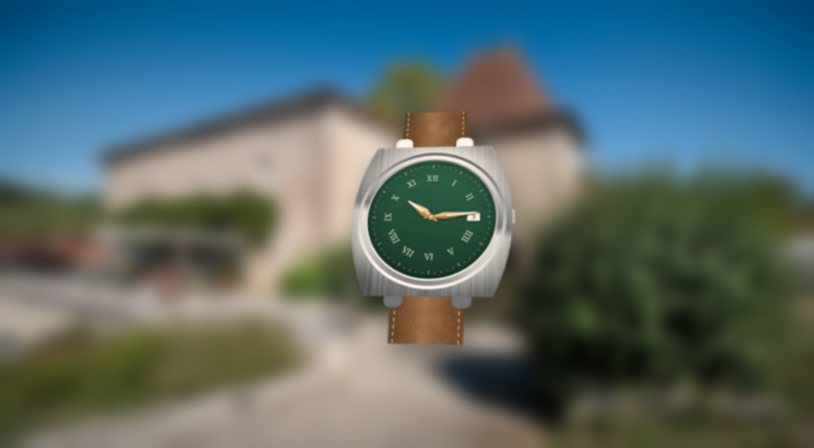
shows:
10,14
